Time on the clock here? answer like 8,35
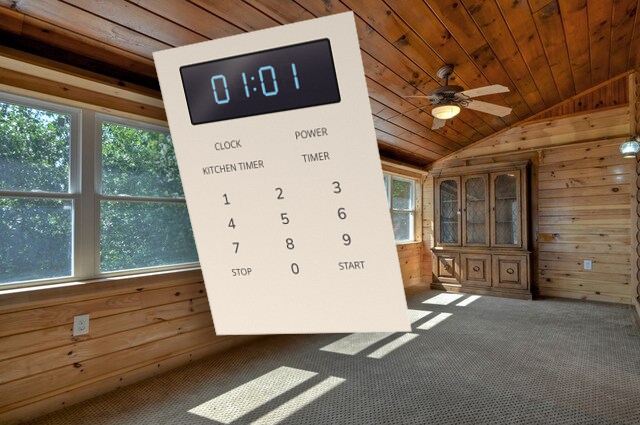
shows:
1,01
